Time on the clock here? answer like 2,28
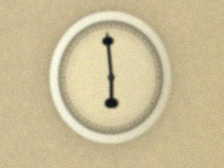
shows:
5,59
